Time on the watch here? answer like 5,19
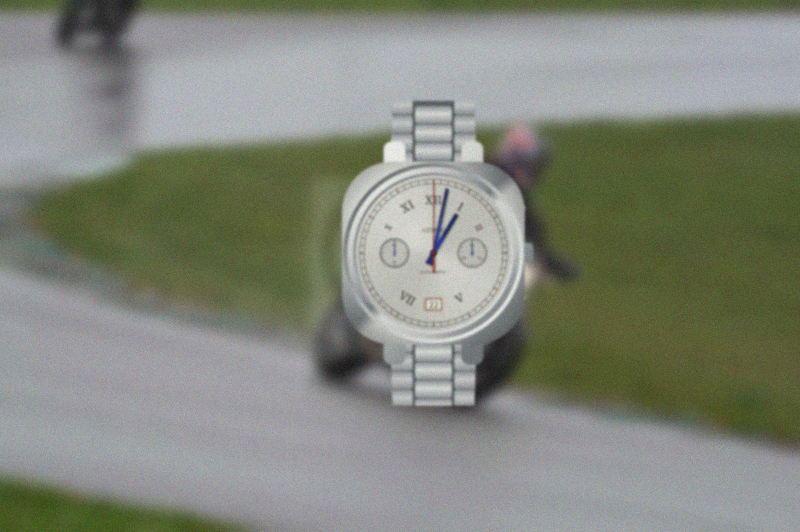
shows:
1,02
